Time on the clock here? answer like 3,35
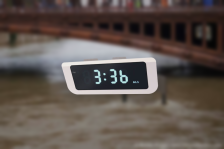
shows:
3,36
